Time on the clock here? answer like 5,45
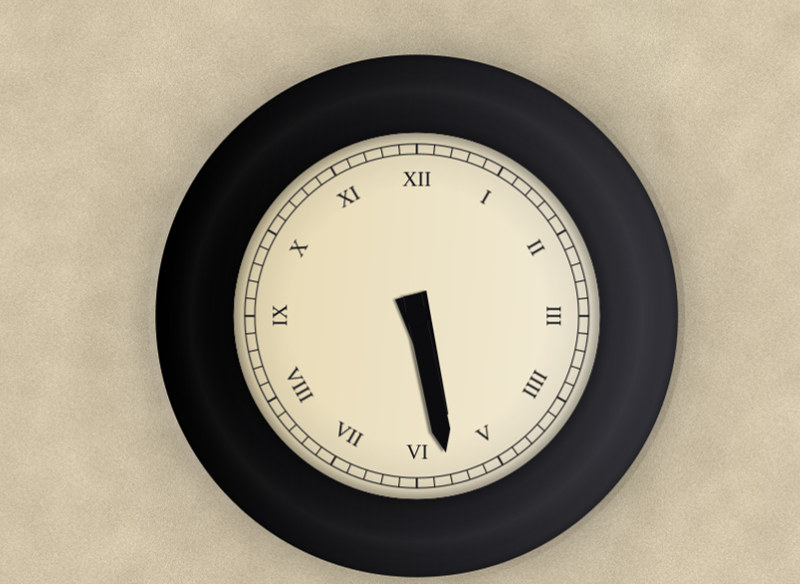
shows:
5,28
